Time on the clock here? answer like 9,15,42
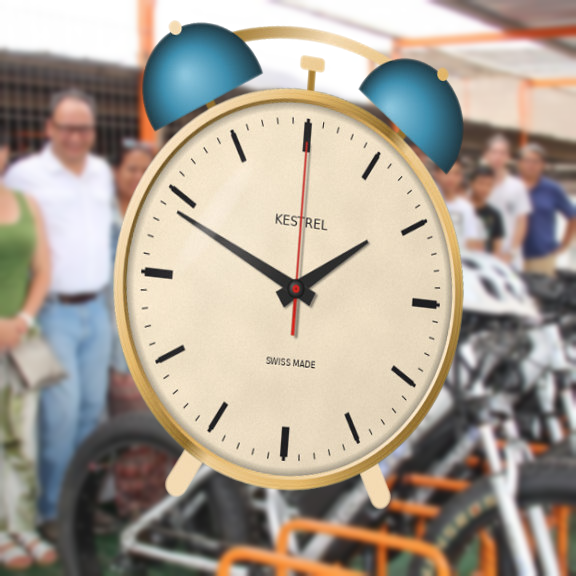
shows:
1,49,00
